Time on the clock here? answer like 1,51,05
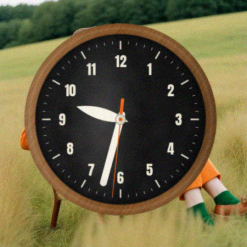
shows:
9,32,31
